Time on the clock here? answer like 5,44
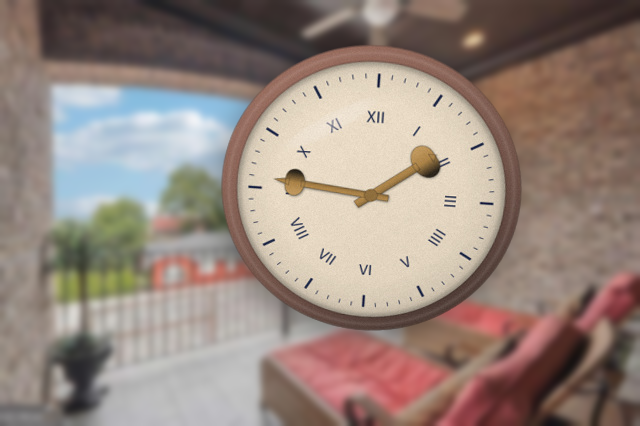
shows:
1,46
